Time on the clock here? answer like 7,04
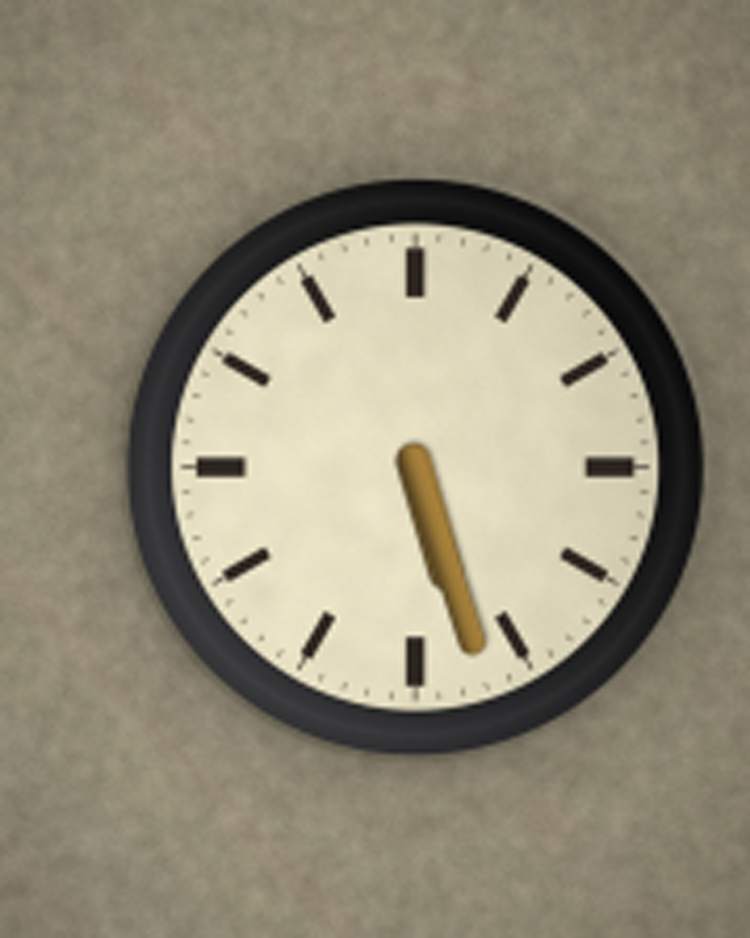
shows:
5,27
